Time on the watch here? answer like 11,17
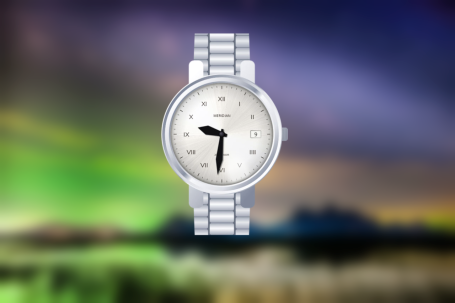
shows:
9,31
